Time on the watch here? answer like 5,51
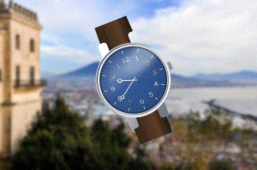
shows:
9,39
